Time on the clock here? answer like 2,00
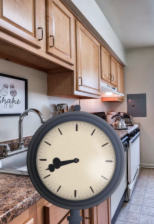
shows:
8,42
